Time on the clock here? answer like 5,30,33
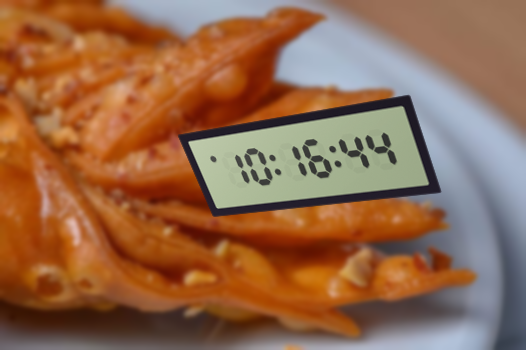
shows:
10,16,44
